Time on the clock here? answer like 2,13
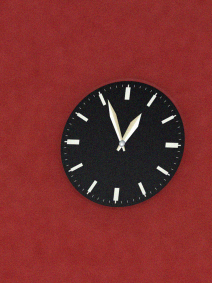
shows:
12,56
